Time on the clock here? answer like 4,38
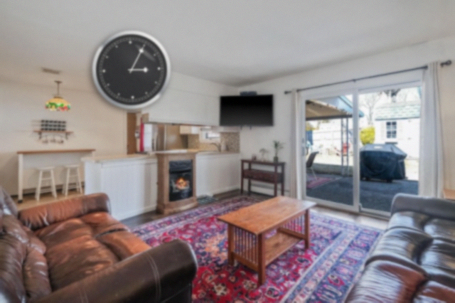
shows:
3,05
